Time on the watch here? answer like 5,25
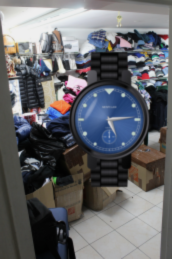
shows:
5,14
